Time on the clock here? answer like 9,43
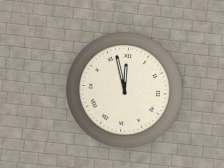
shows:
11,57
